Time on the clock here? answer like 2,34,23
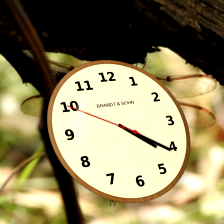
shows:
4,20,50
